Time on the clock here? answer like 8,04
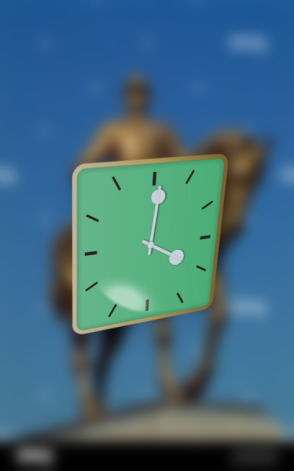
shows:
4,01
